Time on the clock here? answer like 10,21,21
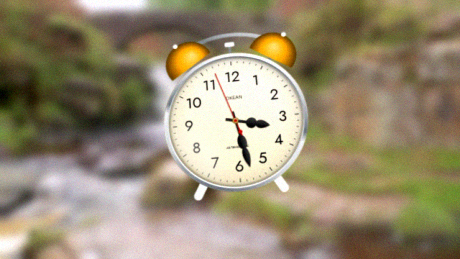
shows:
3,27,57
